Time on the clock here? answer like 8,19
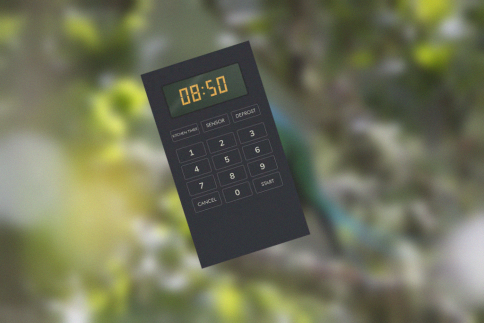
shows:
8,50
